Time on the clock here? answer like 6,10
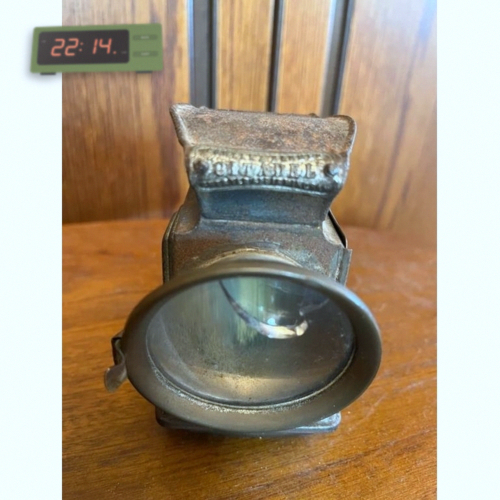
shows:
22,14
